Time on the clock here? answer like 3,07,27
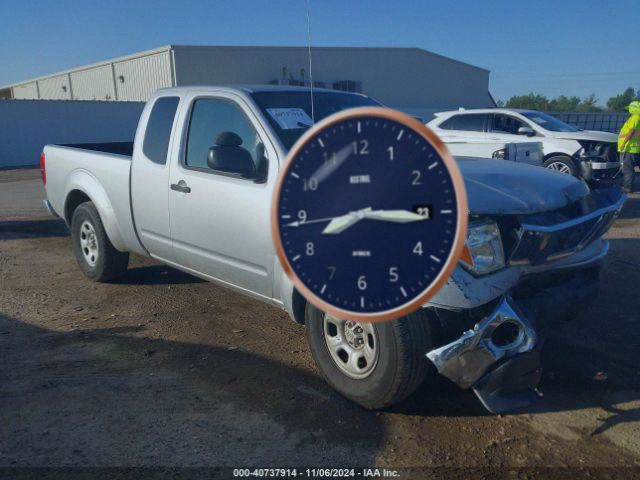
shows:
8,15,44
